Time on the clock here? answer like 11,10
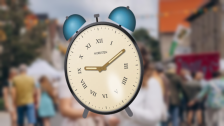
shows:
9,10
